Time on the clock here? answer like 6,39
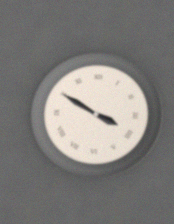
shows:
3,50
